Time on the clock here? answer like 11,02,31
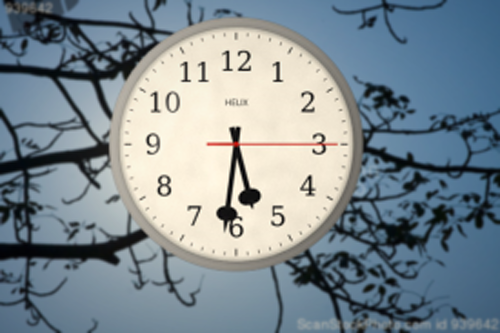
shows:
5,31,15
